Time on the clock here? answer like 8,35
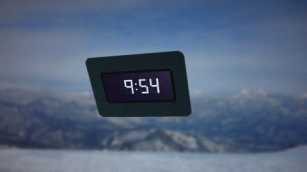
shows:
9,54
